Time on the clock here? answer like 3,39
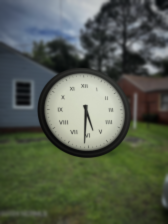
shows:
5,31
